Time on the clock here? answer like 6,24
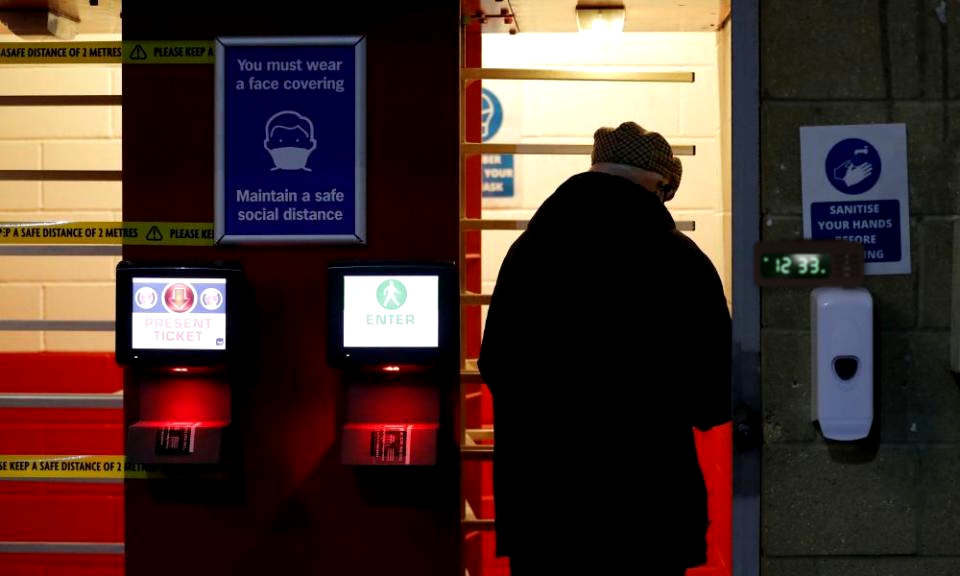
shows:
12,33
